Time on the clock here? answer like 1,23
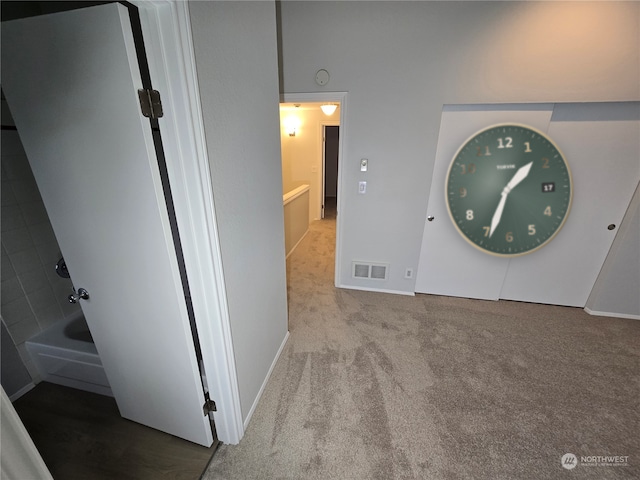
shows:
1,34
